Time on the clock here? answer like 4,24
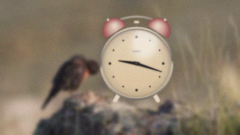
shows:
9,18
